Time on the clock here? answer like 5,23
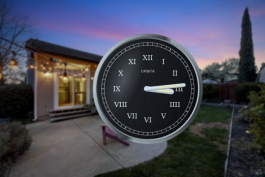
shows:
3,14
